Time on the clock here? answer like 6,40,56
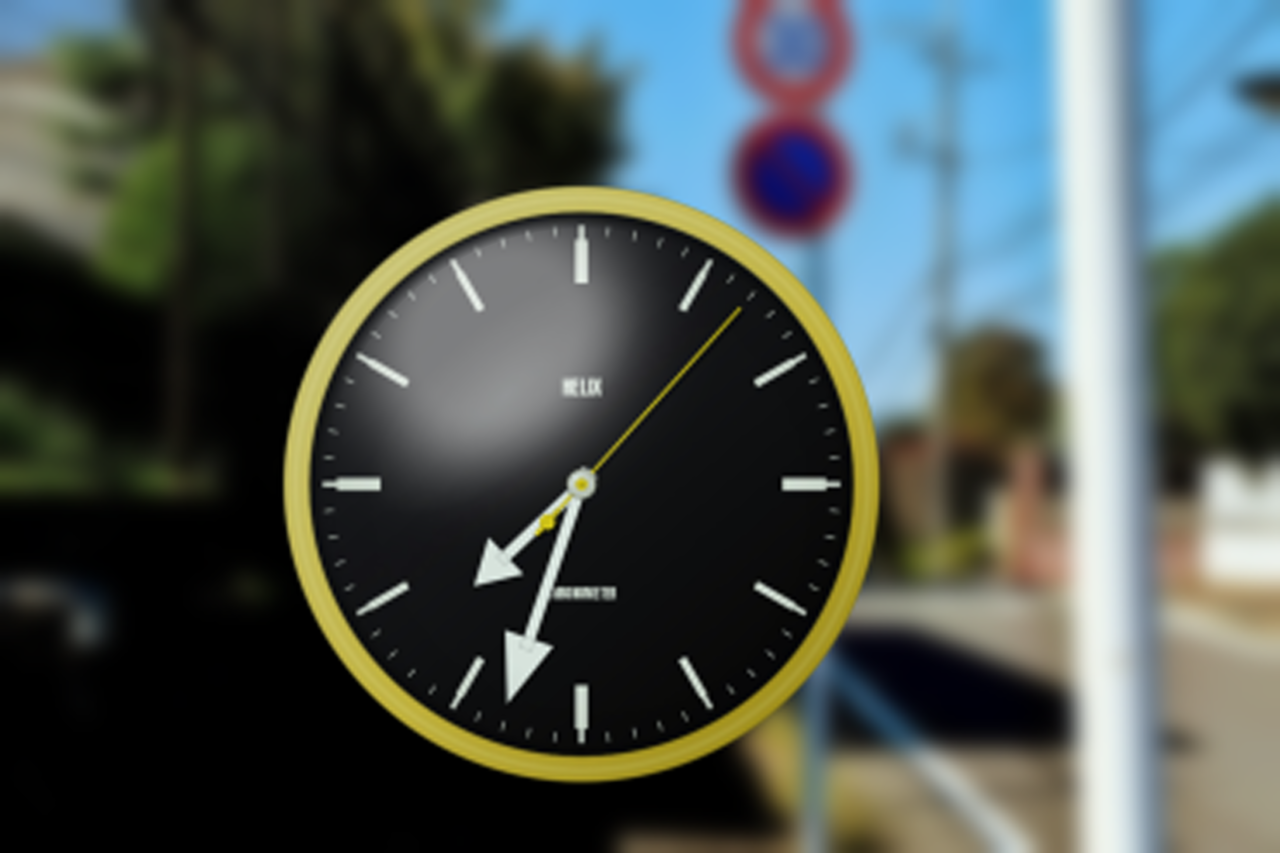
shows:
7,33,07
